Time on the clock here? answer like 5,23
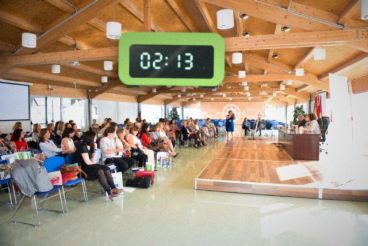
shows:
2,13
